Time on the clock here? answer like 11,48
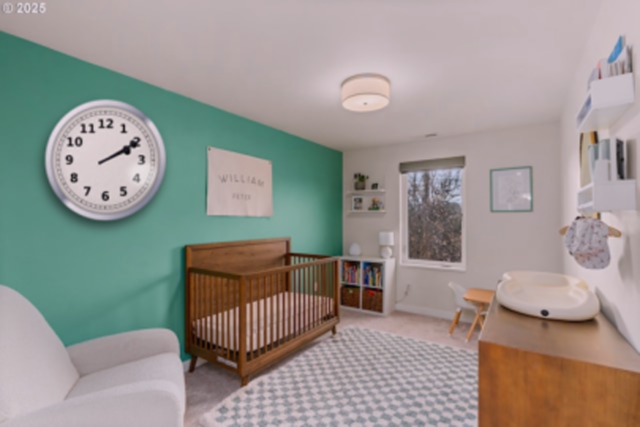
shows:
2,10
